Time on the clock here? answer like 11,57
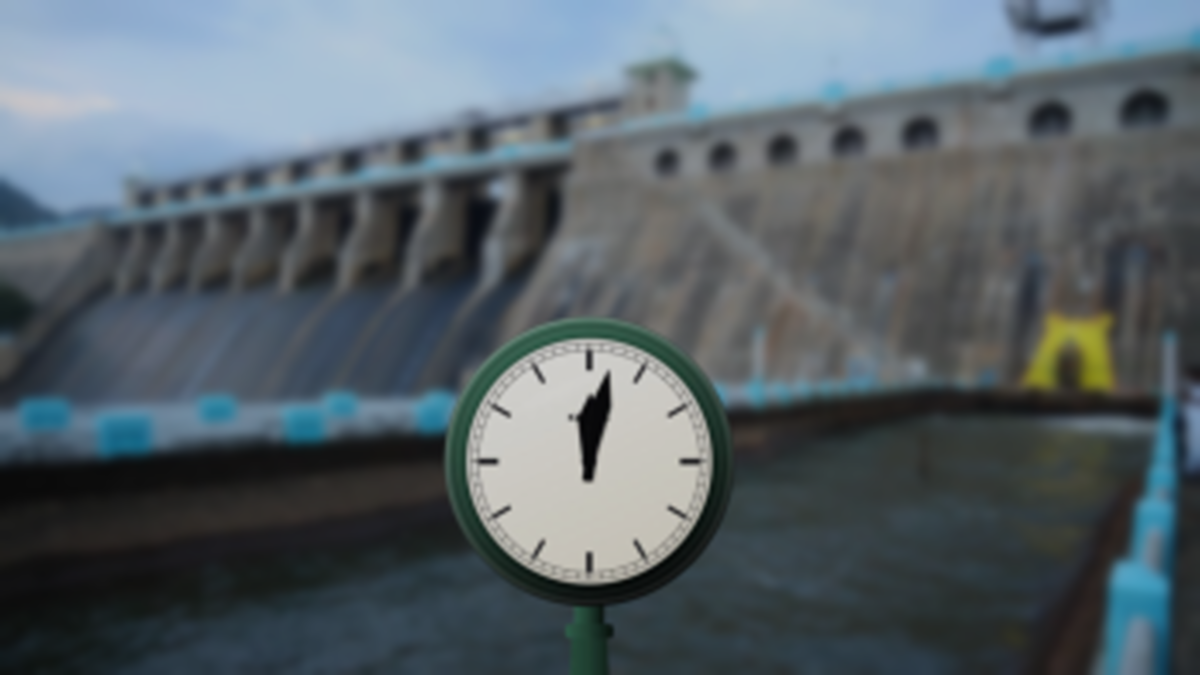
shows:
12,02
